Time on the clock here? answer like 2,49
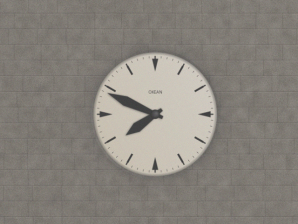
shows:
7,49
